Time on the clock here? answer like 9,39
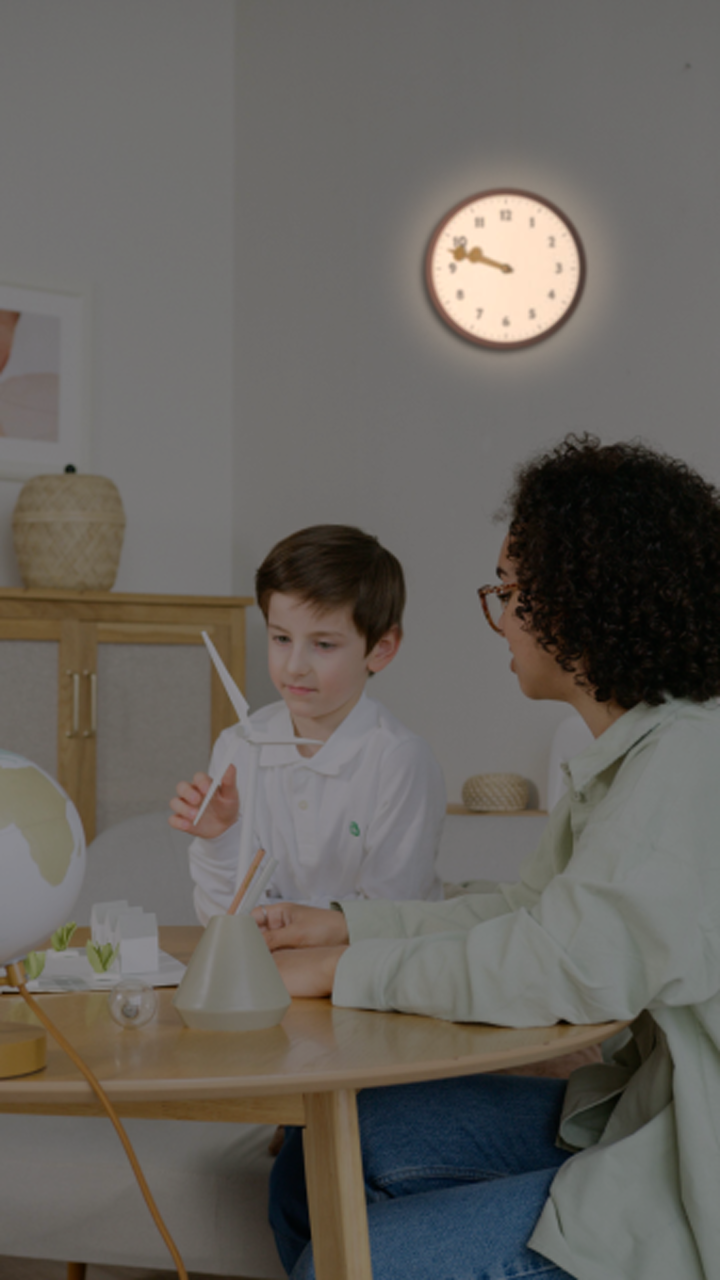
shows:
9,48
